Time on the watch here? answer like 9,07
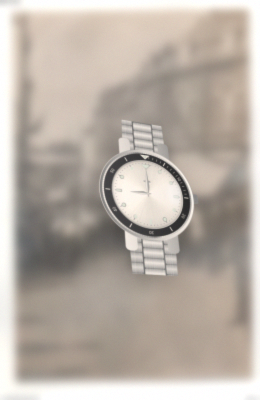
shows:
9,00
